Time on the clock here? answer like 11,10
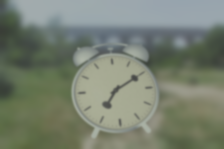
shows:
7,10
